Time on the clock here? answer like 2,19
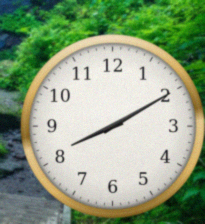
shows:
8,10
